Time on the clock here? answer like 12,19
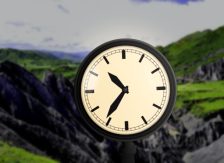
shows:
10,36
